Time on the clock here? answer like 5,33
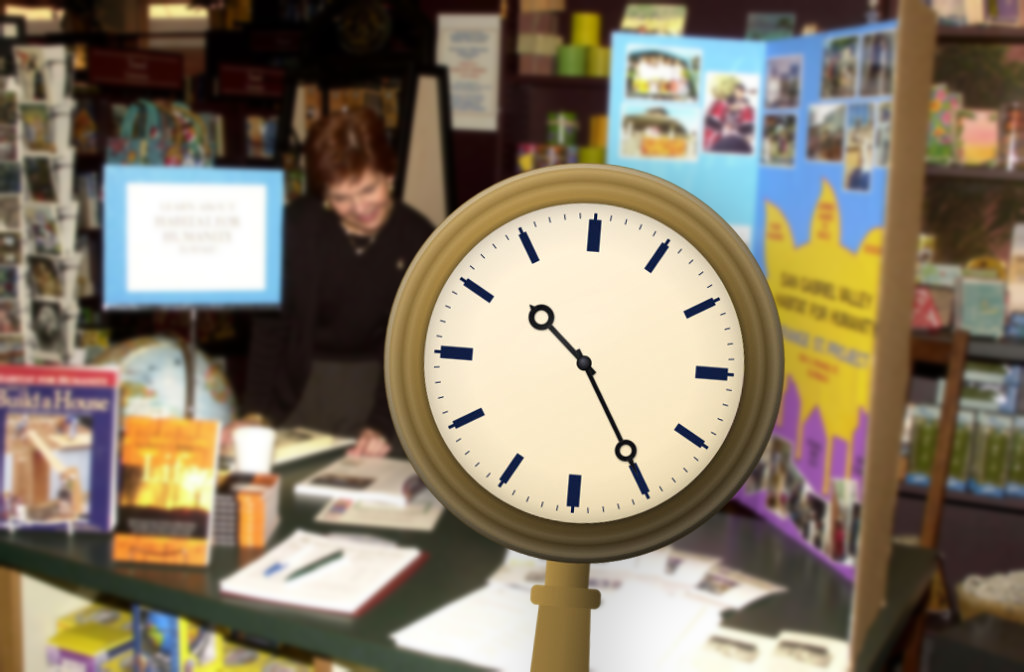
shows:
10,25
